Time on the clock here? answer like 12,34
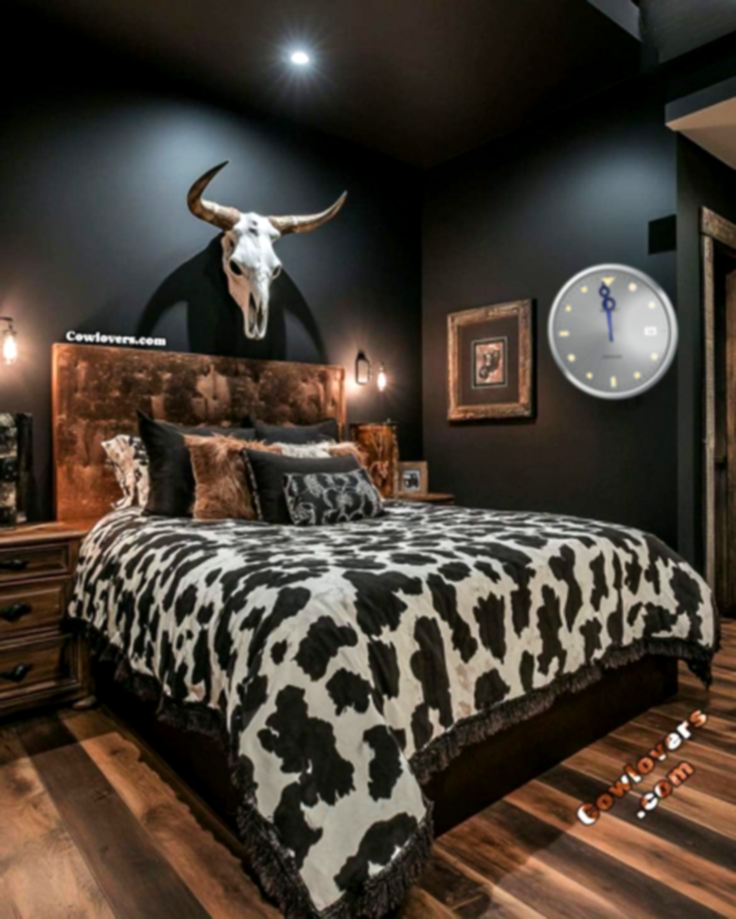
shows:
11,59
